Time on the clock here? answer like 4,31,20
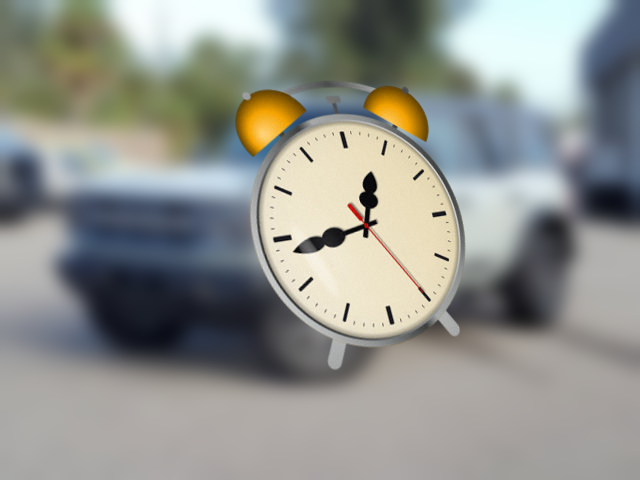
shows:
12,43,25
